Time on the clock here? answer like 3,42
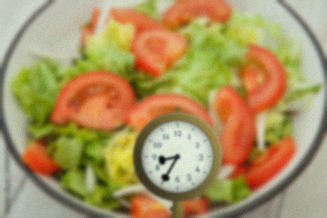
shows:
8,35
